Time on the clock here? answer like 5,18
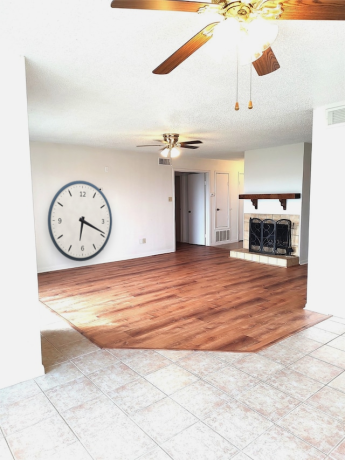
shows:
6,19
